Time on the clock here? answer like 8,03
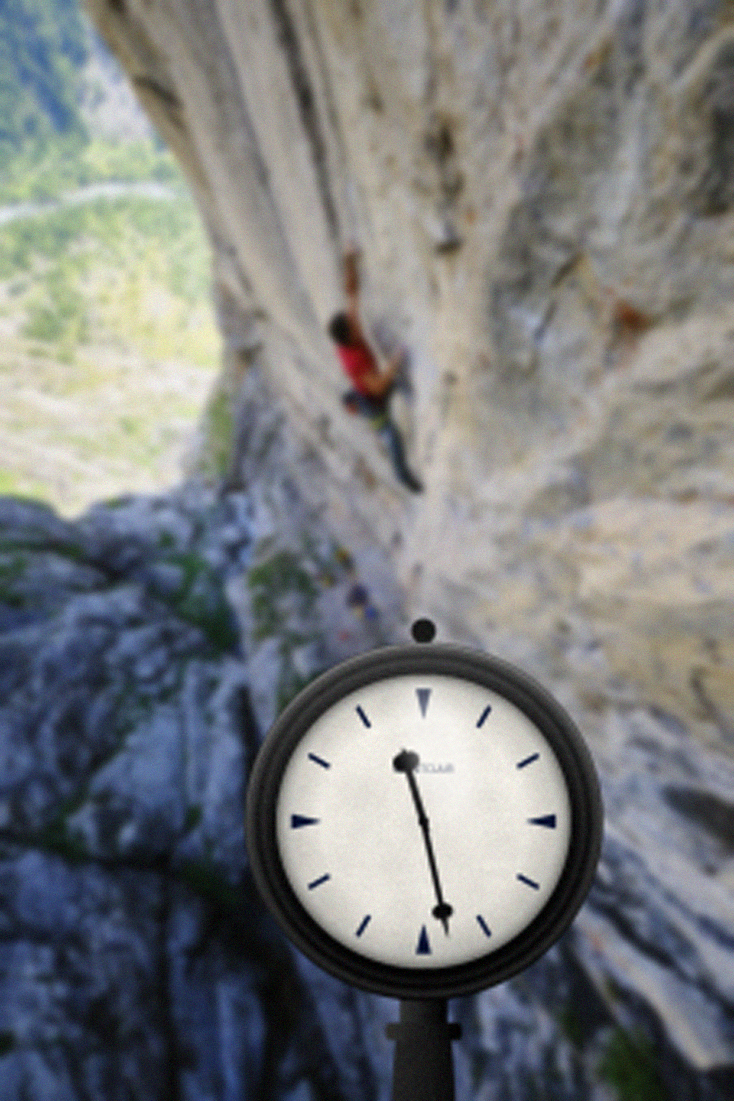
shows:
11,28
